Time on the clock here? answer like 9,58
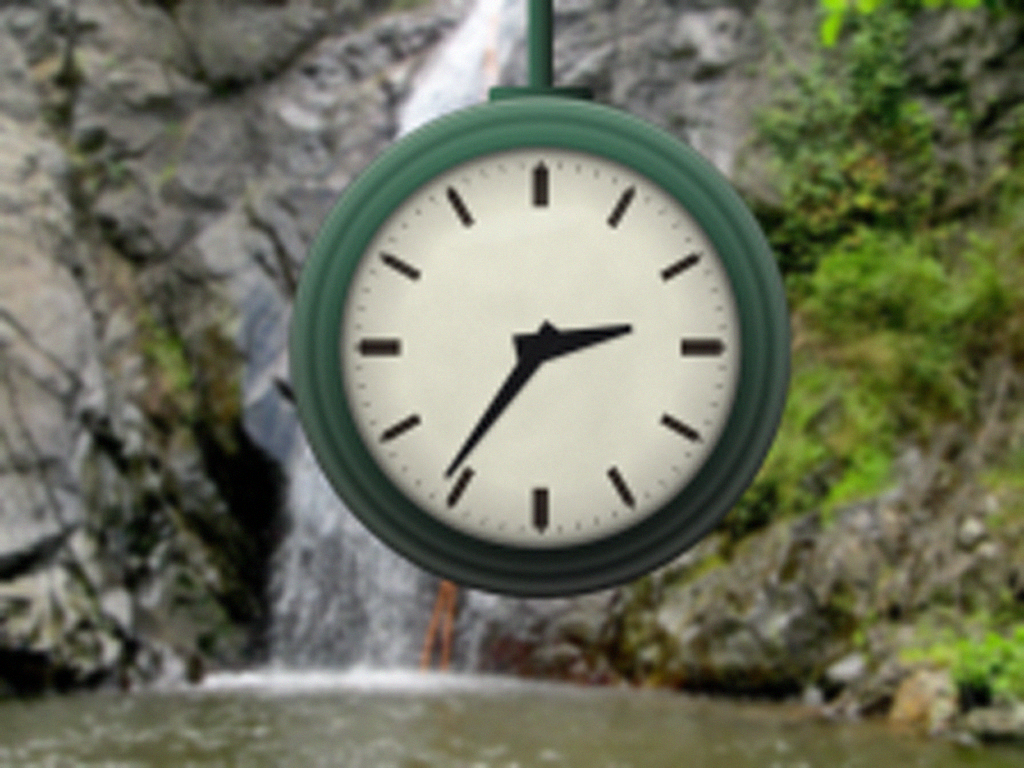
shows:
2,36
